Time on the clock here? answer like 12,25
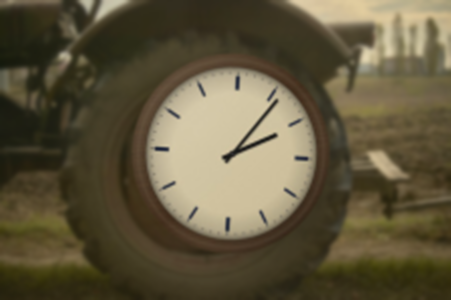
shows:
2,06
